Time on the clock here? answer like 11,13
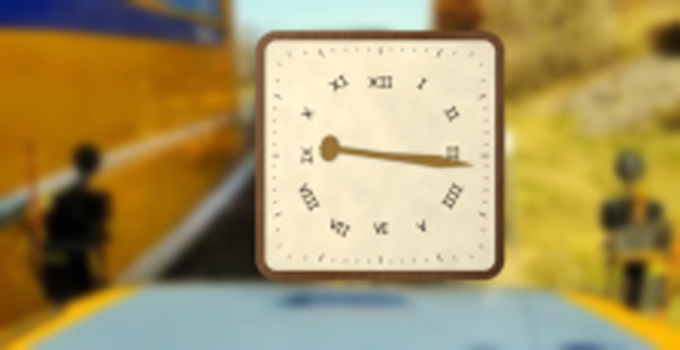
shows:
9,16
